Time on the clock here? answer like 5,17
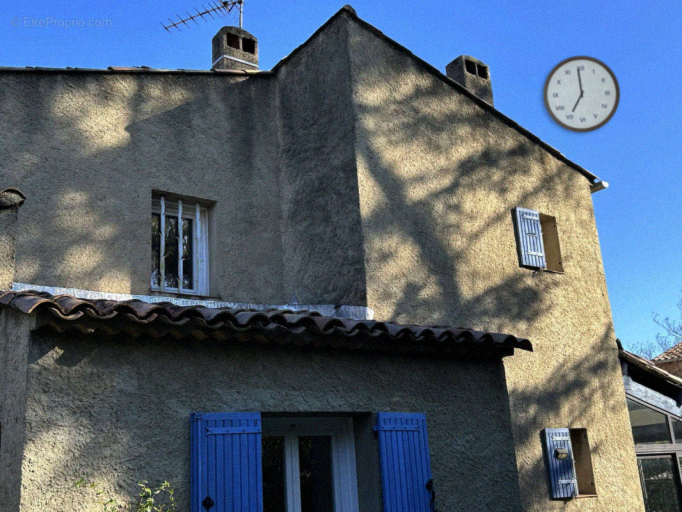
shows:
6,59
